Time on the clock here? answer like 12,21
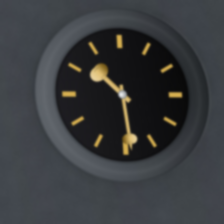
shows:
10,29
